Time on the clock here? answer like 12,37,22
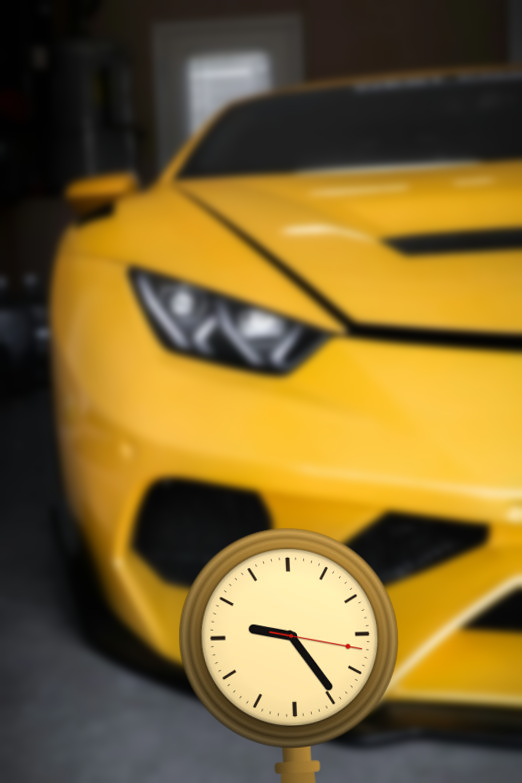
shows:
9,24,17
